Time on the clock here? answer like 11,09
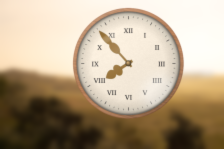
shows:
7,53
